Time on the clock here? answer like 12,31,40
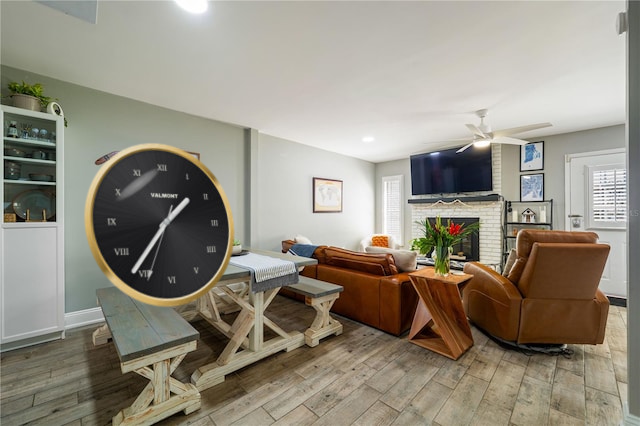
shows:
1,36,34
